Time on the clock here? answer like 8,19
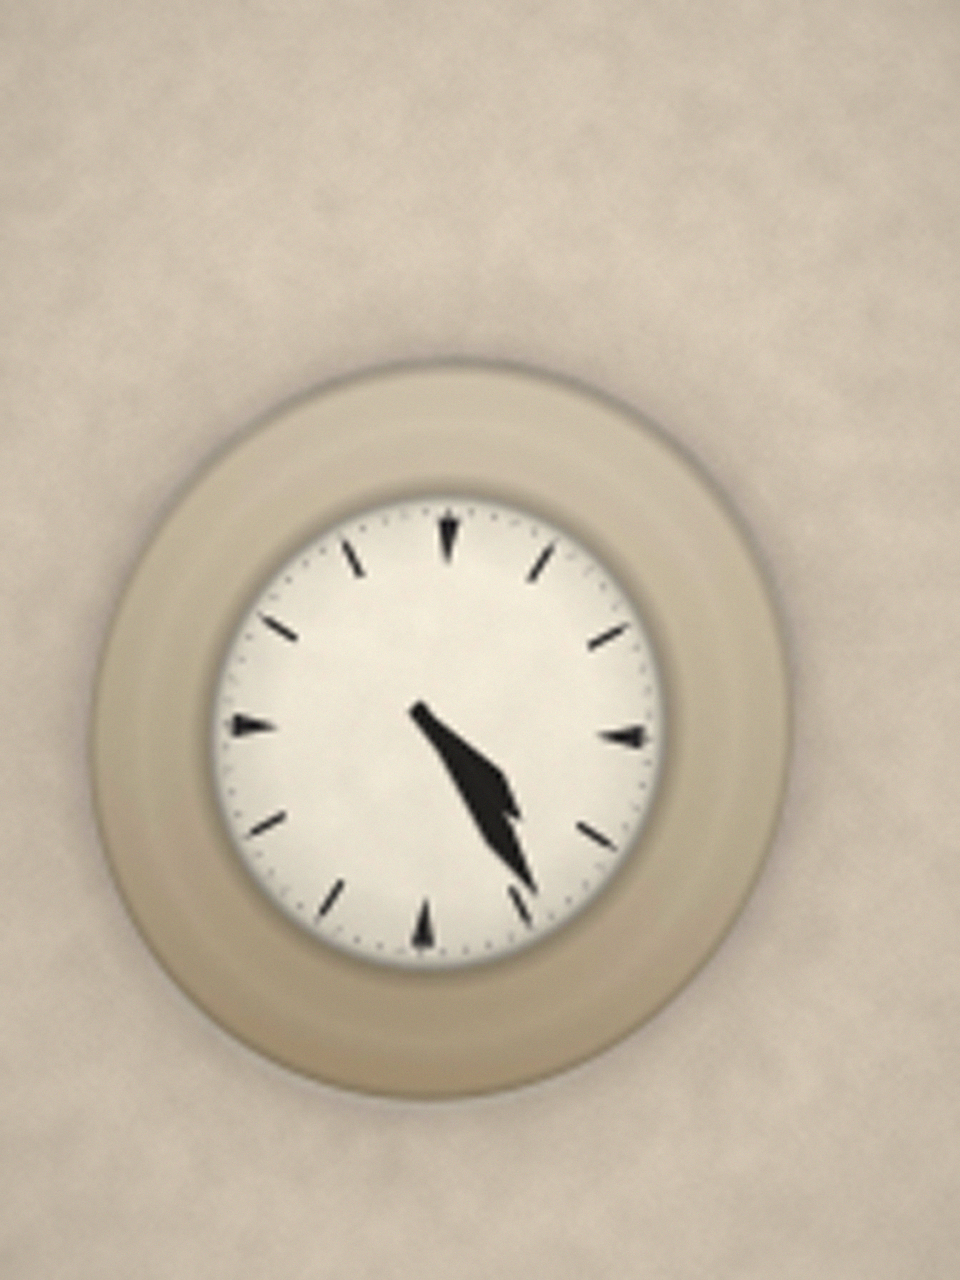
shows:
4,24
